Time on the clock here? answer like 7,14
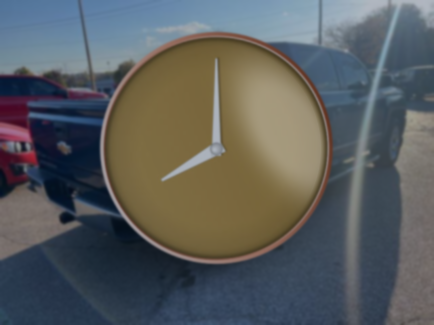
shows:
8,00
